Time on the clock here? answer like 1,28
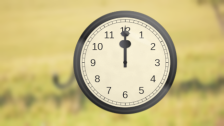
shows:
12,00
